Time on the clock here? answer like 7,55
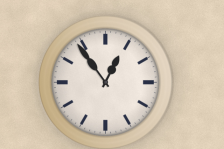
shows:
12,54
